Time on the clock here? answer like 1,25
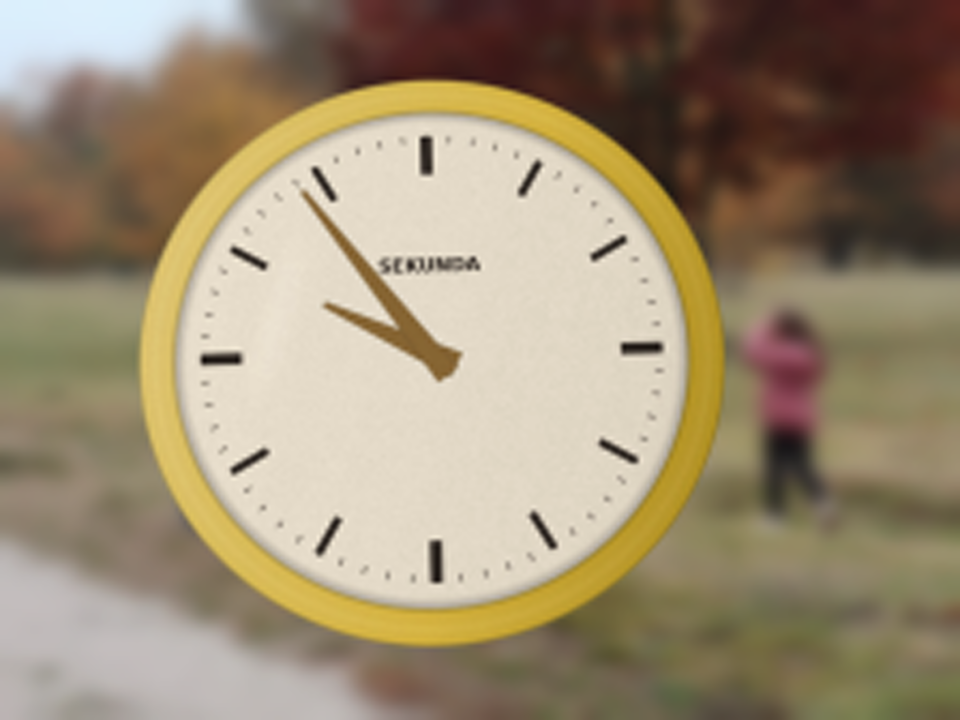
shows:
9,54
